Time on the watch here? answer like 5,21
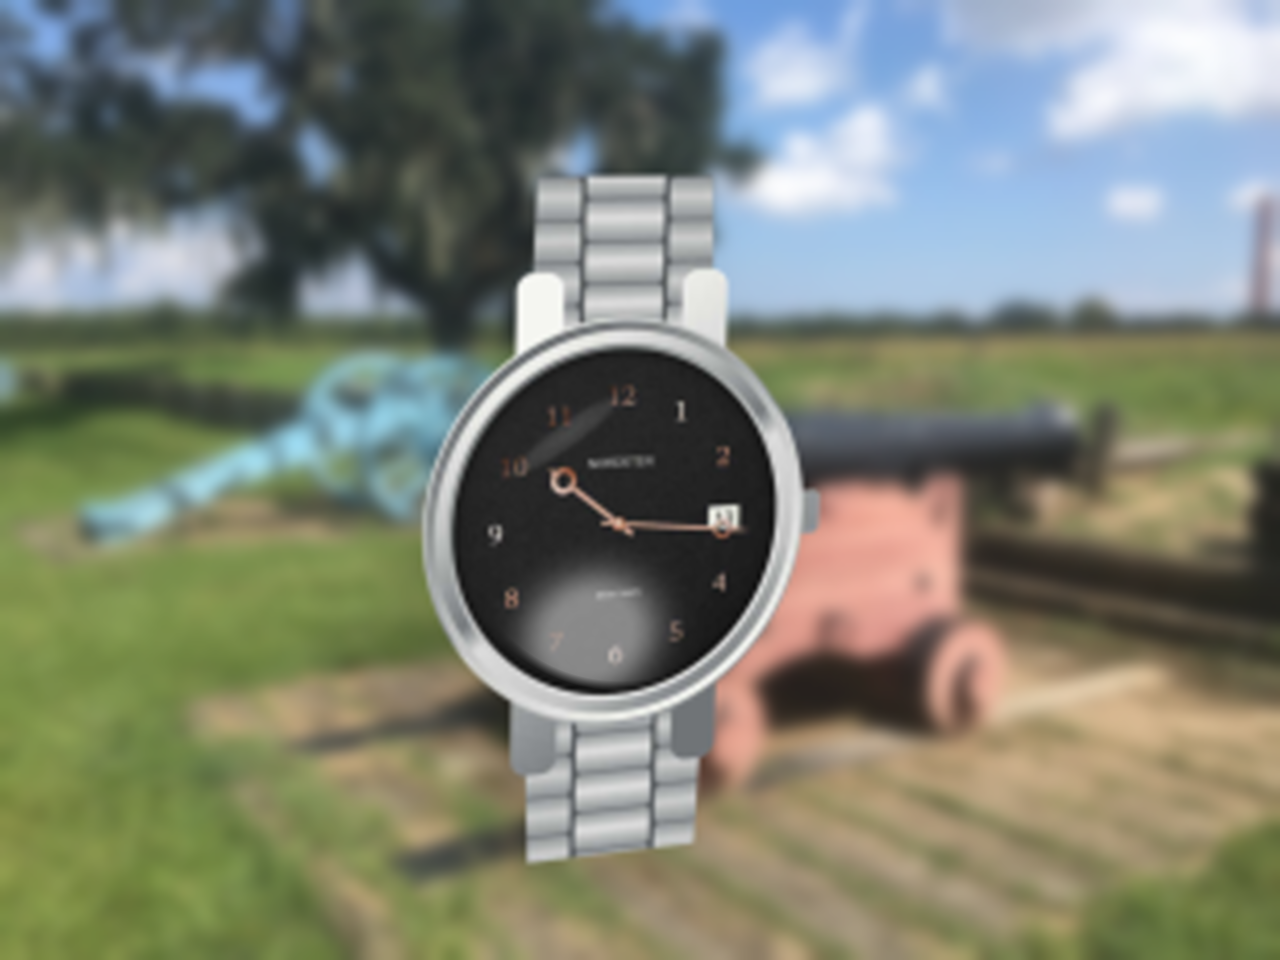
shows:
10,16
